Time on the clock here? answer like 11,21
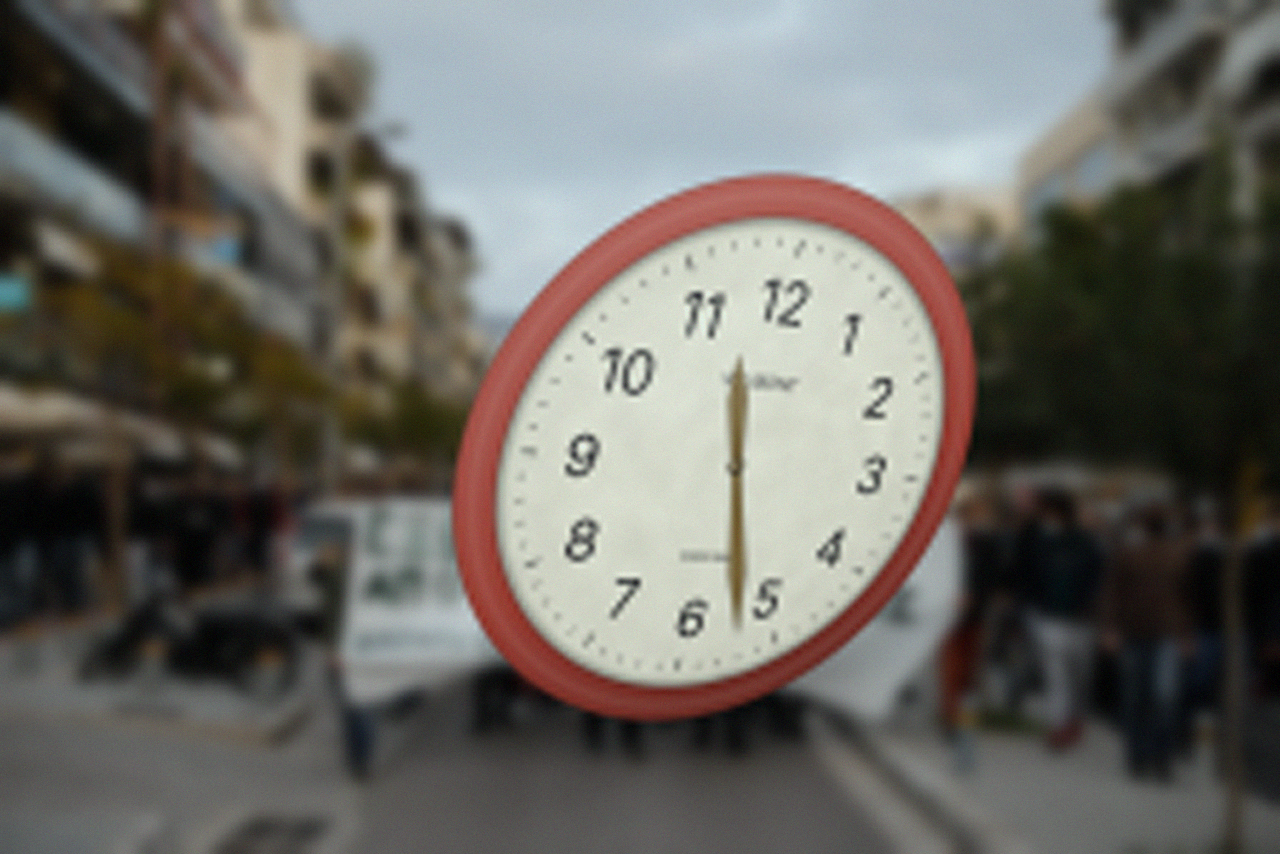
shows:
11,27
